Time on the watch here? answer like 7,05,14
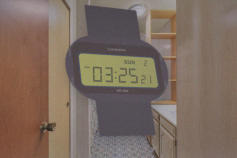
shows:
3,25,21
